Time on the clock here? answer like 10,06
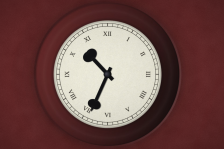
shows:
10,34
